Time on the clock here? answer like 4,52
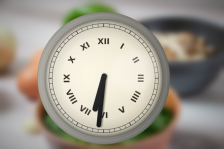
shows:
6,31
